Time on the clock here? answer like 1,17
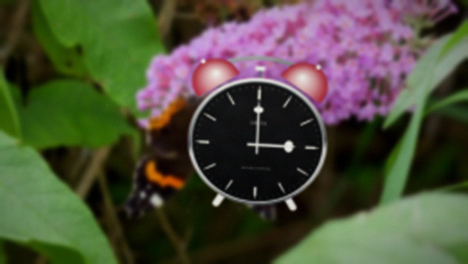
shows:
3,00
